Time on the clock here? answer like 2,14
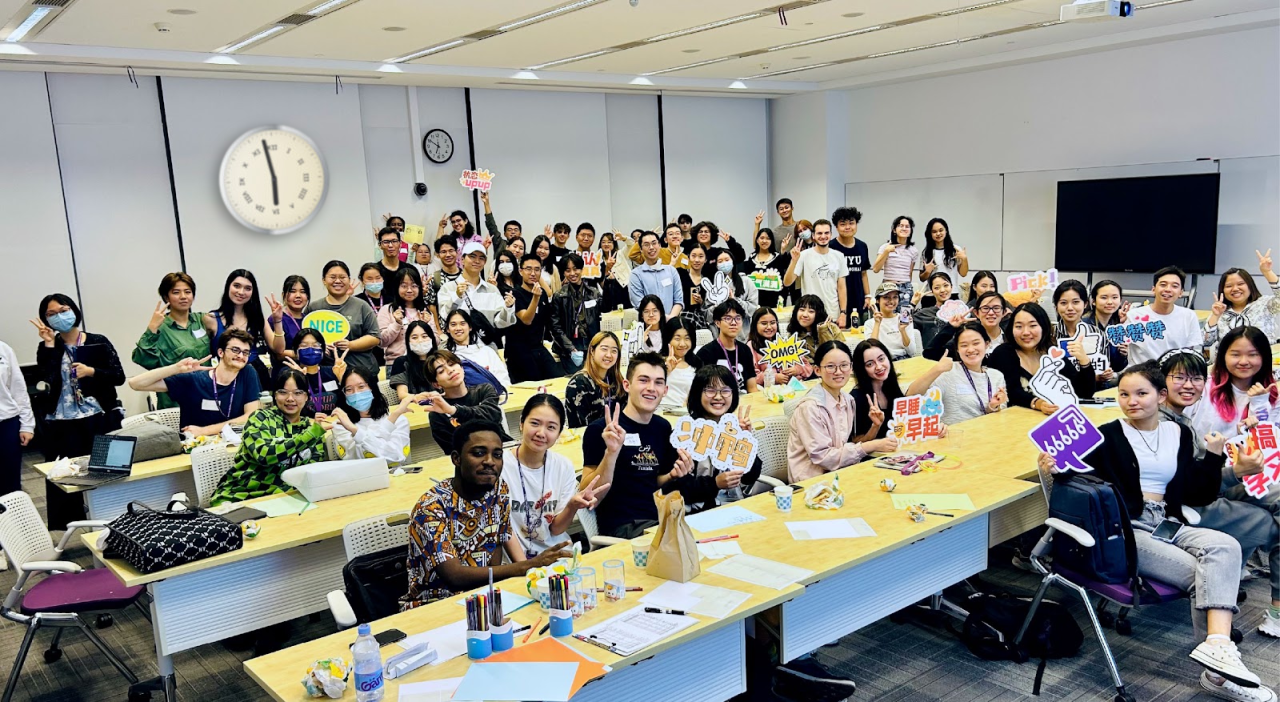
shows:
5,58
